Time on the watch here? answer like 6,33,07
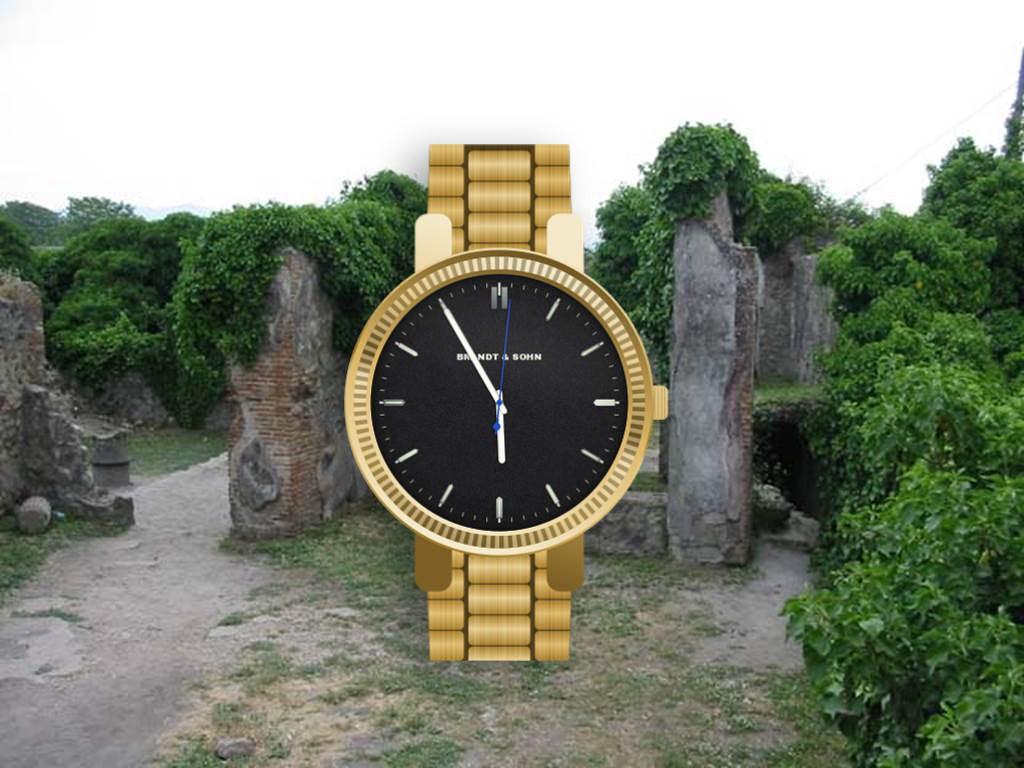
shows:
5,55,01
